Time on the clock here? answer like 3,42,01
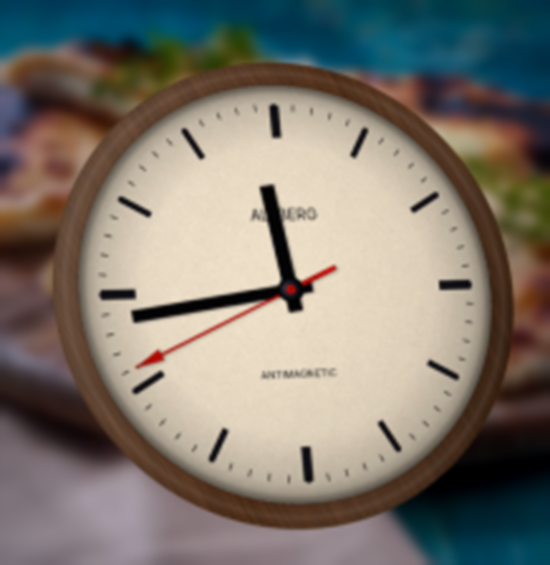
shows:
11,43,41
